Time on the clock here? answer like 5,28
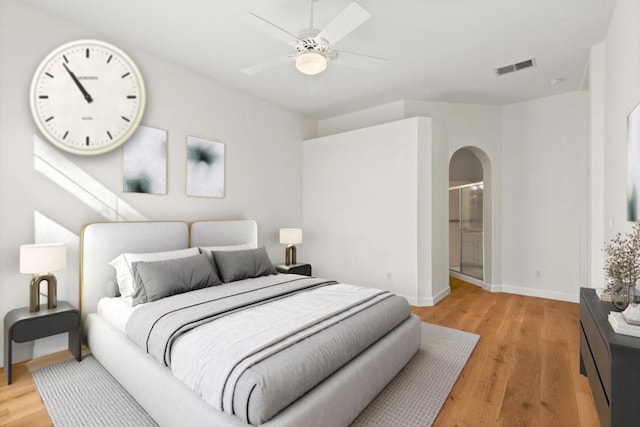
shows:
10,54
